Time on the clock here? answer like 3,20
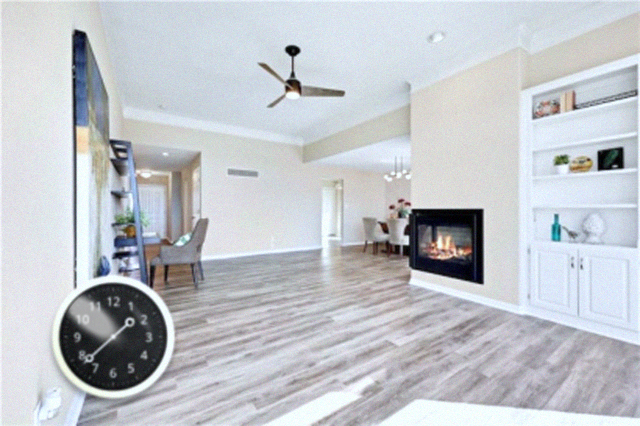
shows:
1,38
